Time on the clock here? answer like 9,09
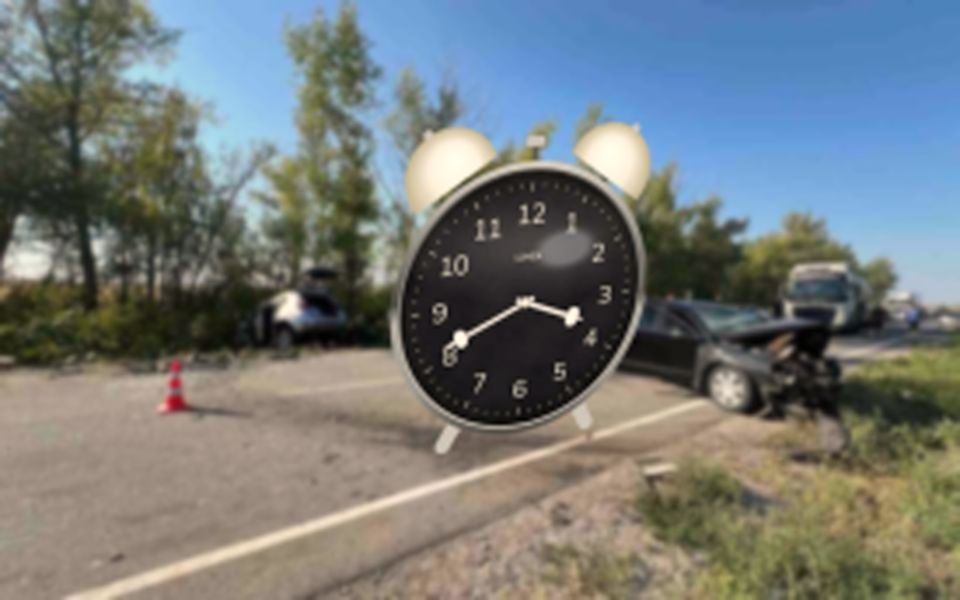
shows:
3,41
